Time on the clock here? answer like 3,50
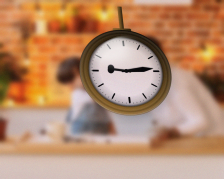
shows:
9,14
